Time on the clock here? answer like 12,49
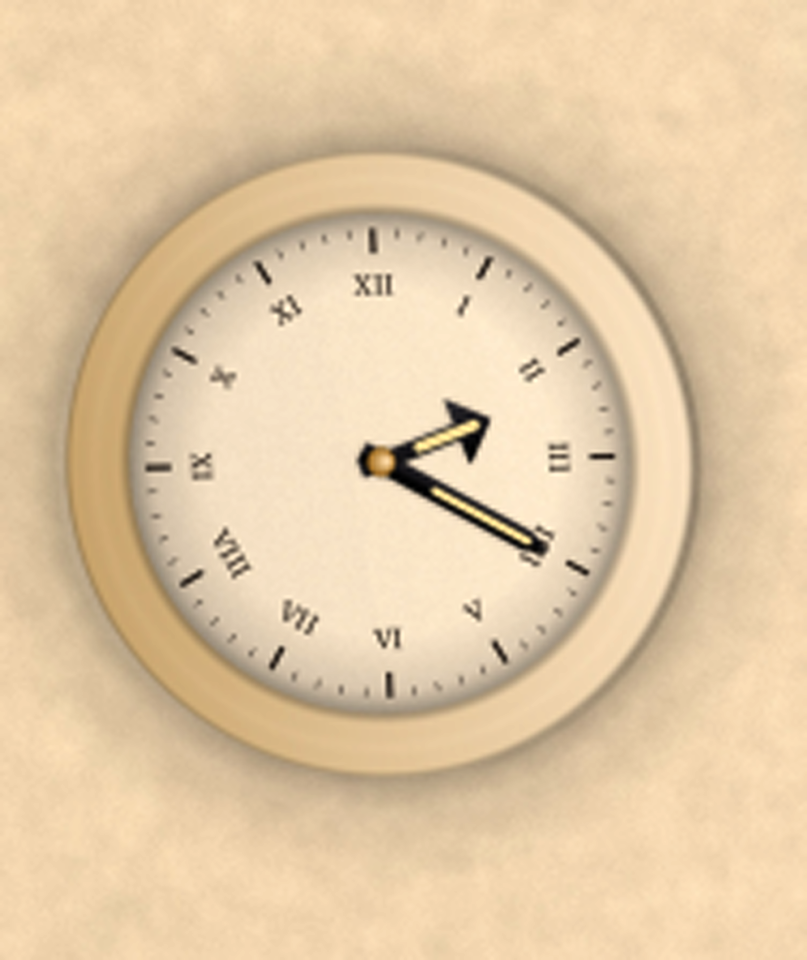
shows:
2,20
